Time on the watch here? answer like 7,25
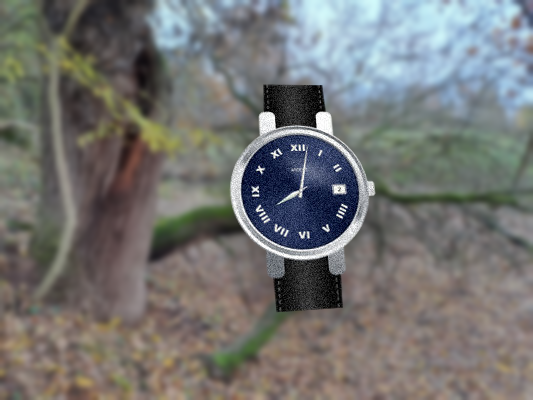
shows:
8,02
